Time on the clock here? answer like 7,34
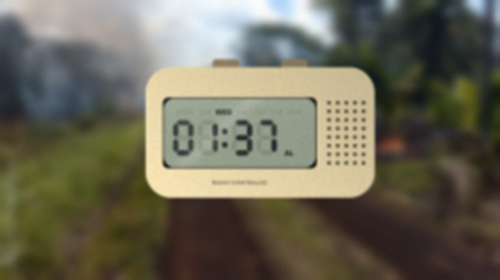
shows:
1,37
